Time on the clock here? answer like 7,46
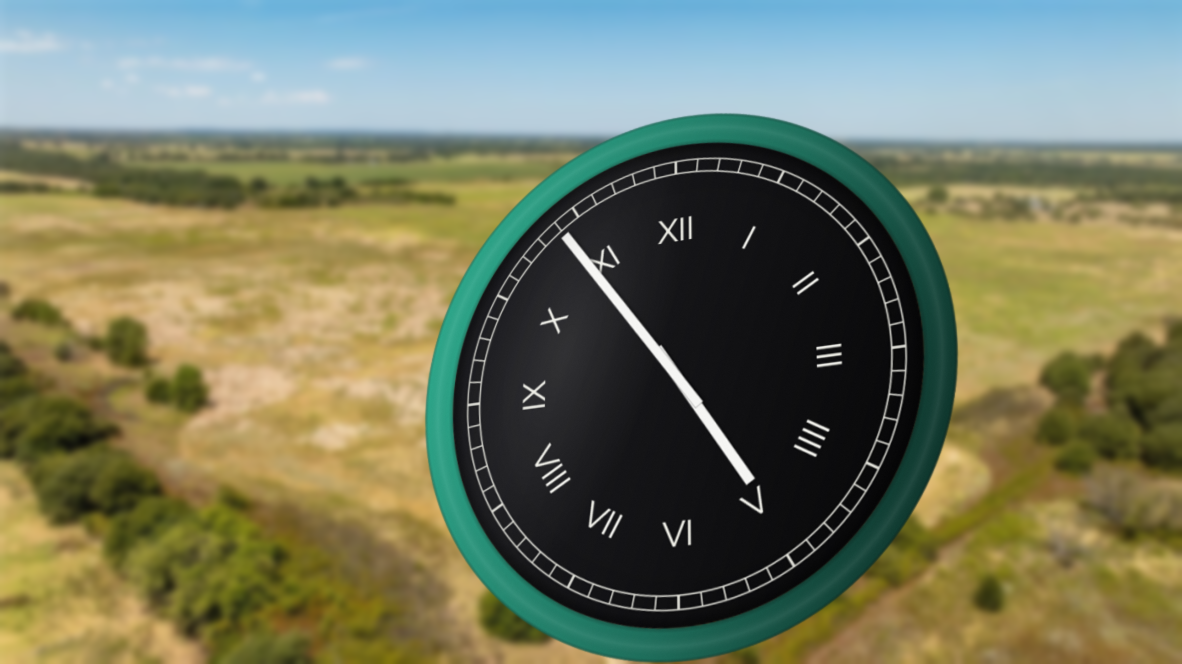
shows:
4,54
